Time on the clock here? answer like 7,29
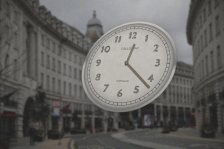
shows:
12,22
